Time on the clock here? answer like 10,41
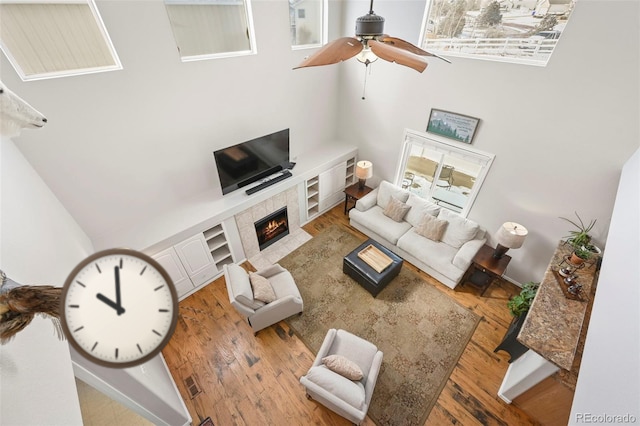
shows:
9,59
